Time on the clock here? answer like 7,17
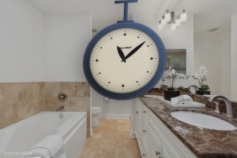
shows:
11,08
